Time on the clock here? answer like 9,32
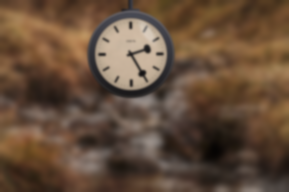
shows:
2,25
